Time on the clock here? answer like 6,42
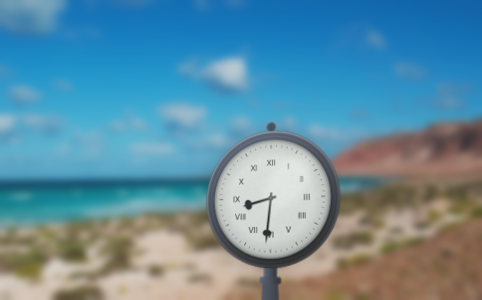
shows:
8,31
